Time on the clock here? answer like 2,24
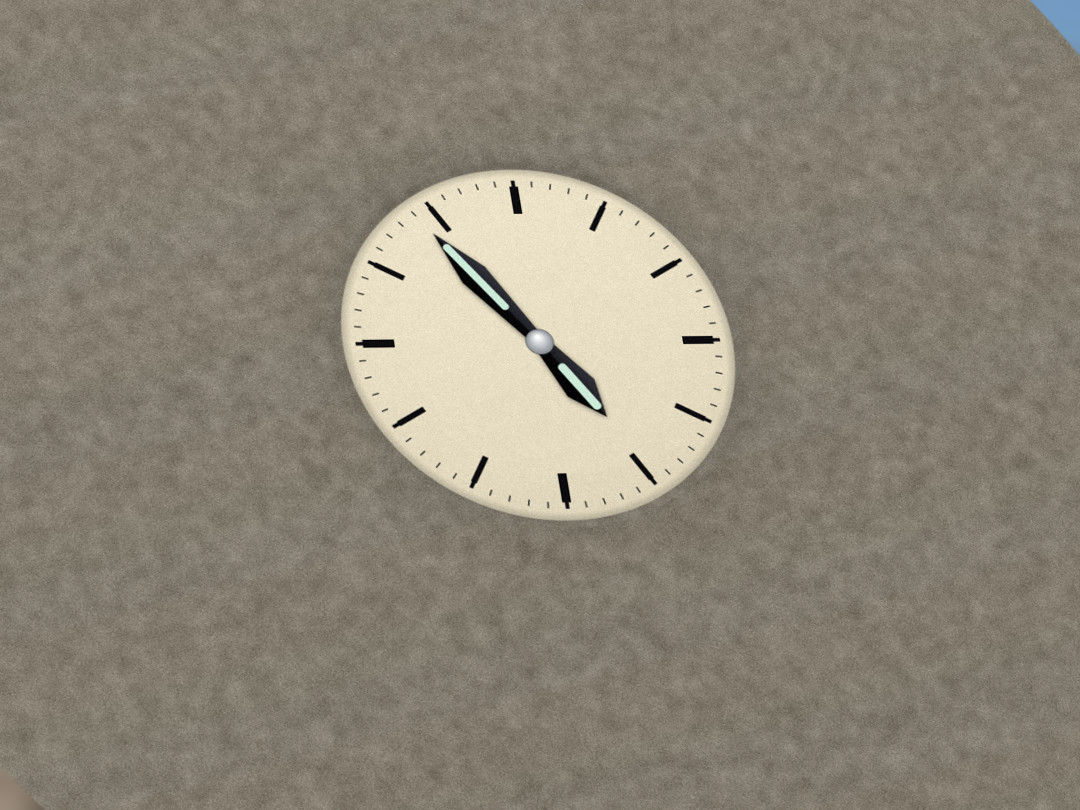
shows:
4,54
